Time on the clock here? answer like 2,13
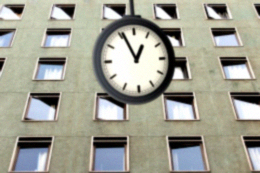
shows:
12,56
